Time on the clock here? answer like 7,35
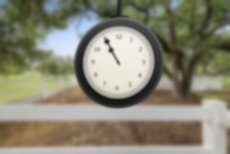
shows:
10,55
